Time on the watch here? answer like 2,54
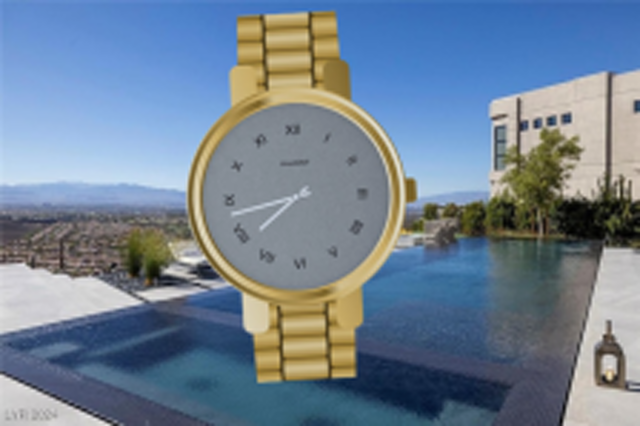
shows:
7,43
